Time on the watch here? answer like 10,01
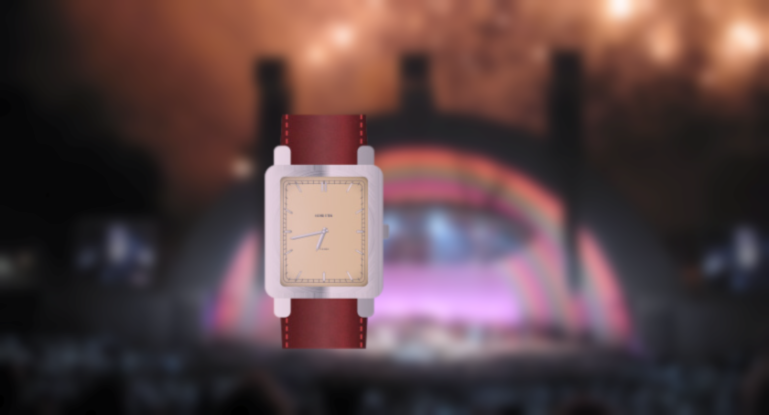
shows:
6,43
